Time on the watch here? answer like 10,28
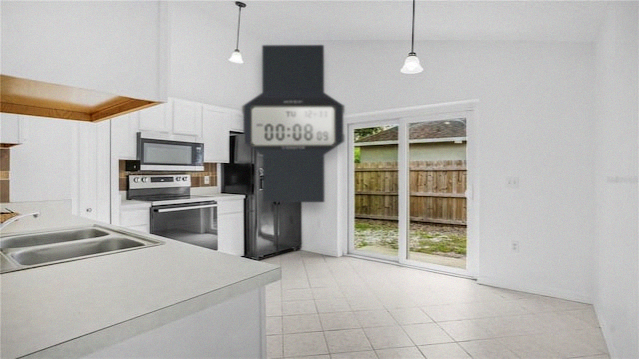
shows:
0,08
